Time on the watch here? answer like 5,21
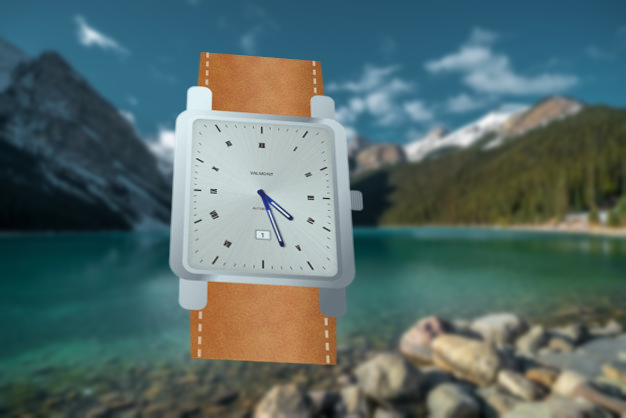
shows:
4,27
